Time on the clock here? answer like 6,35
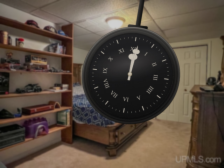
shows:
12,01
